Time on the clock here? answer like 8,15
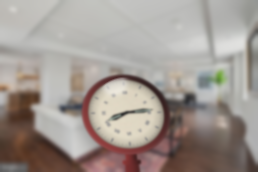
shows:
8,14
